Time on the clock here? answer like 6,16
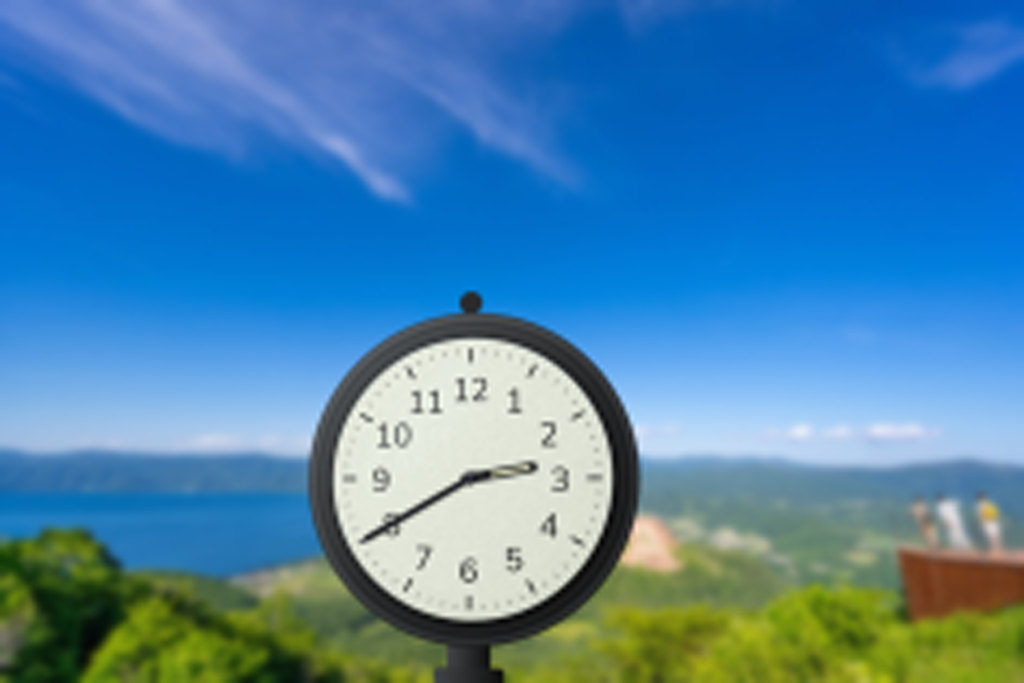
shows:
2,40
